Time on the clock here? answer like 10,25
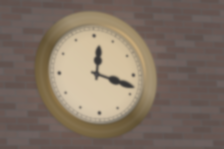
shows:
12,18
